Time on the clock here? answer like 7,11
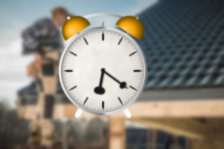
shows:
6,21
